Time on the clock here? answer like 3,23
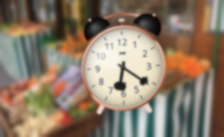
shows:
6,21
